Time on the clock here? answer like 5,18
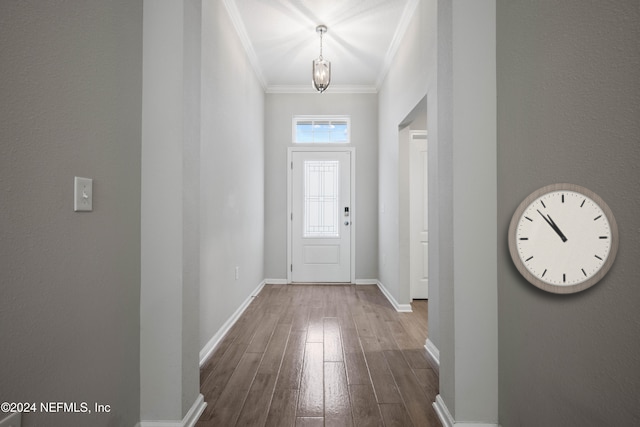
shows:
10,53
